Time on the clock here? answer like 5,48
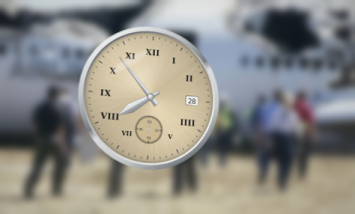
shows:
7,53
